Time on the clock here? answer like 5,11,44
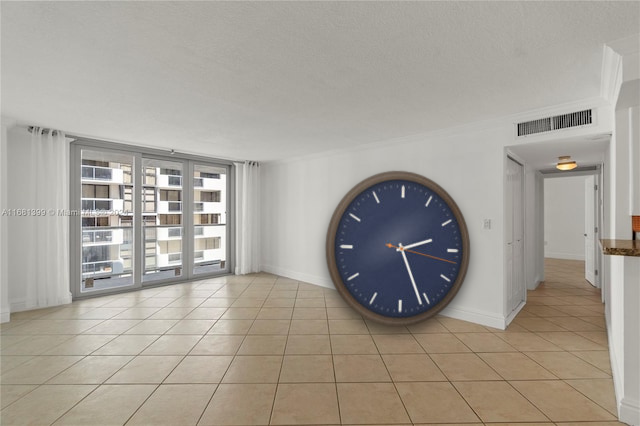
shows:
2,26,17
